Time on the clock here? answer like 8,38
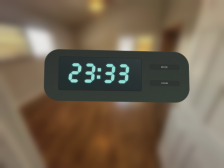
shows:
23,33
